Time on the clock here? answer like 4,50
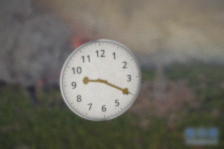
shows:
9,20
